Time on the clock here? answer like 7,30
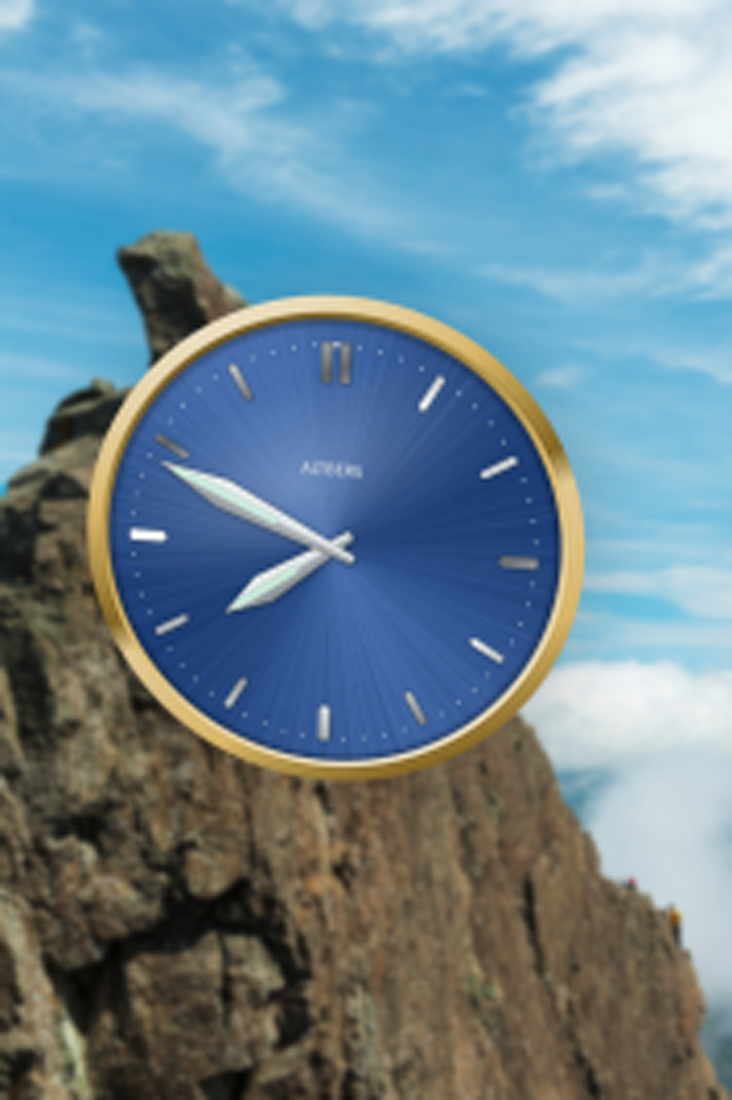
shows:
7,49
